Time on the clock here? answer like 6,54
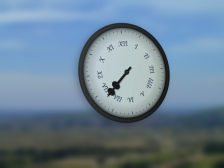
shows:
7,38
